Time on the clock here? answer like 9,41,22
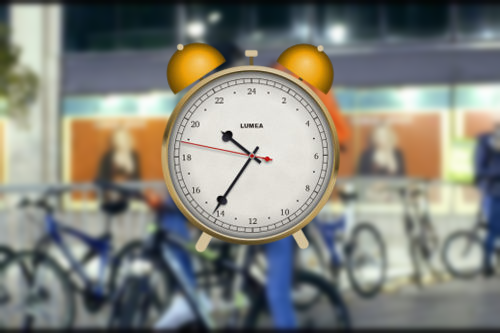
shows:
20,35,47
